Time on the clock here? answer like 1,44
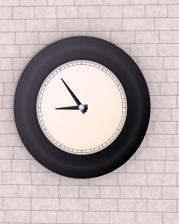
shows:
8,54
